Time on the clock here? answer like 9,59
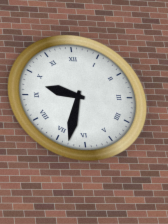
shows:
9,33
